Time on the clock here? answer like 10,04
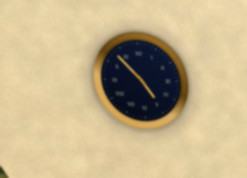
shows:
4,53
